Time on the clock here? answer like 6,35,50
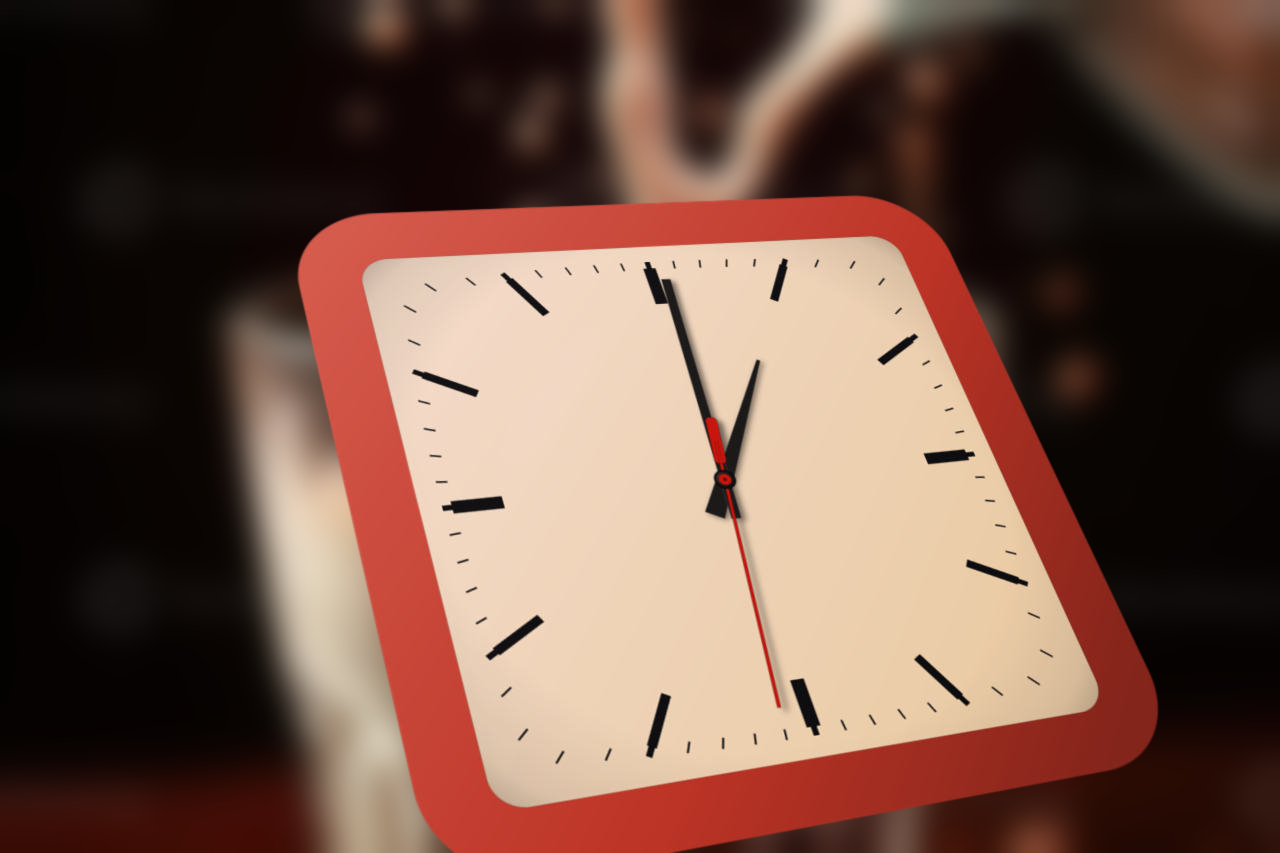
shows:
1,00,31
